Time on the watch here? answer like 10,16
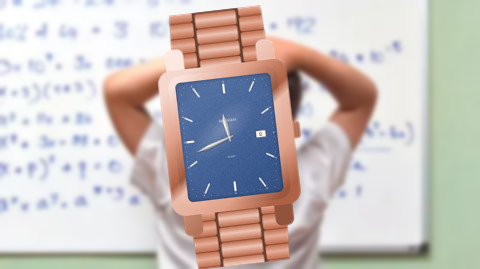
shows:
11,42
